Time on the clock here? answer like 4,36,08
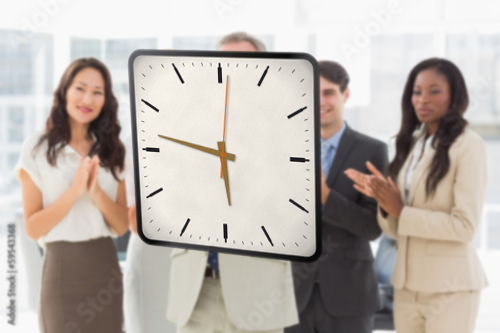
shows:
5,47,01
